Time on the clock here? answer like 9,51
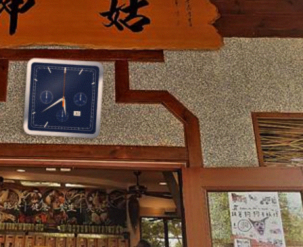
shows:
5,39
